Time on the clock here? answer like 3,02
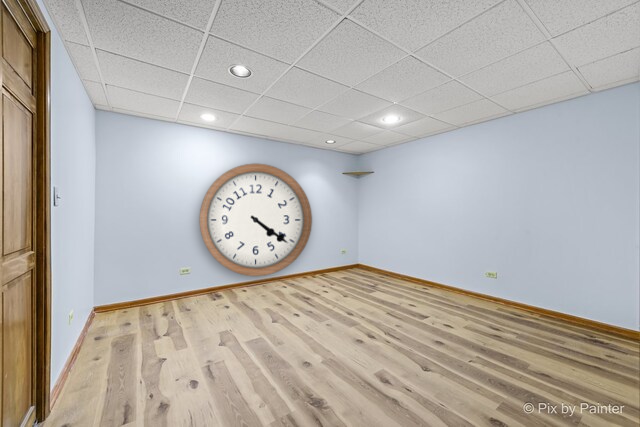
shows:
4,21
